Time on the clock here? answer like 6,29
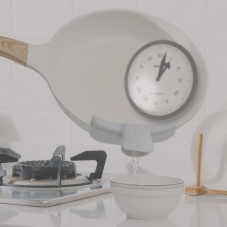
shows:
1,02
